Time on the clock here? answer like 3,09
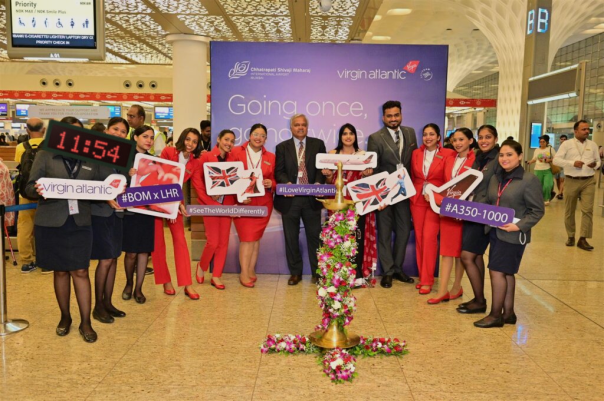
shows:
11,54
